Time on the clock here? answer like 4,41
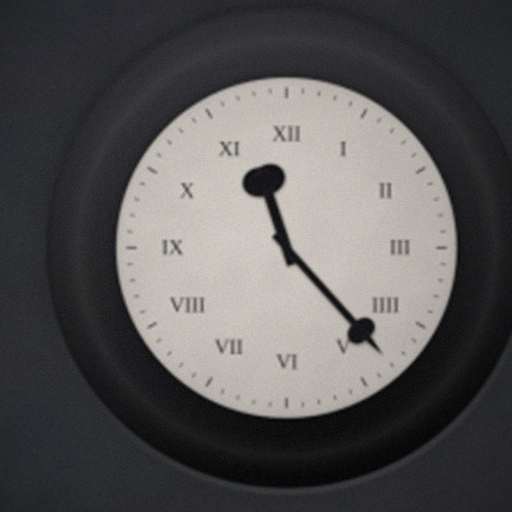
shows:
11,23
